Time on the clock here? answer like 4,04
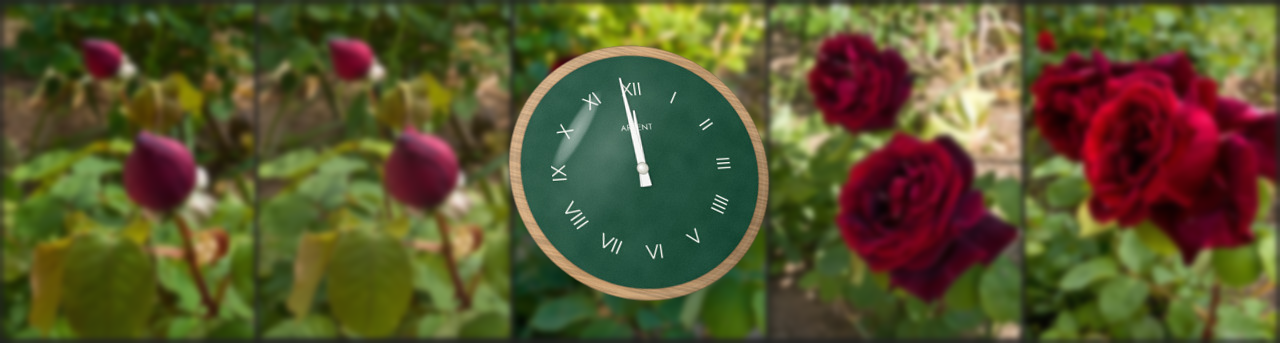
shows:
11,59
